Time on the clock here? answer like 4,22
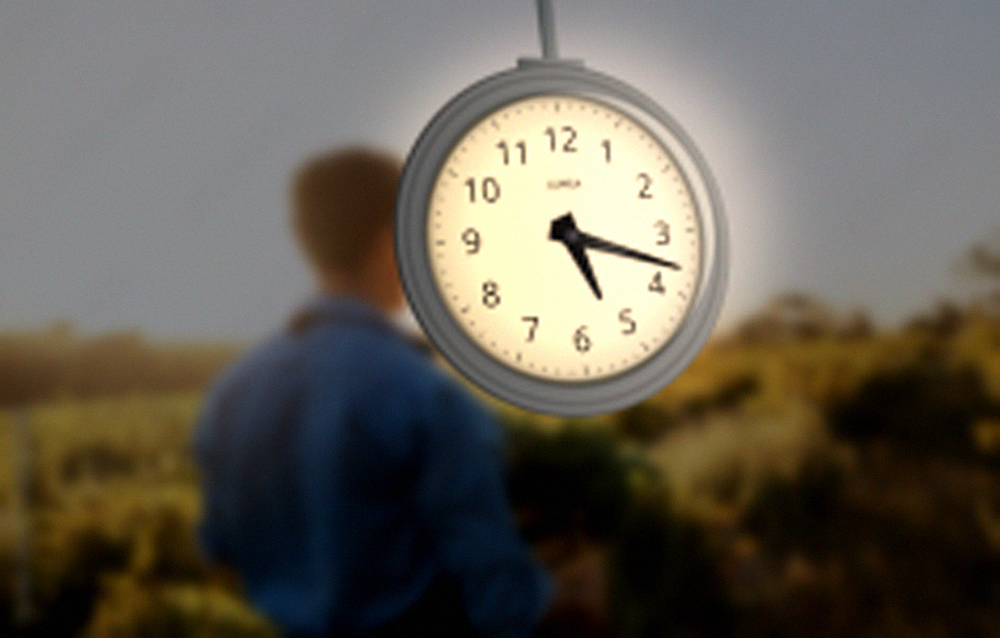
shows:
5,18
